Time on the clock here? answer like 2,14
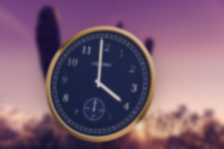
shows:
3,59
